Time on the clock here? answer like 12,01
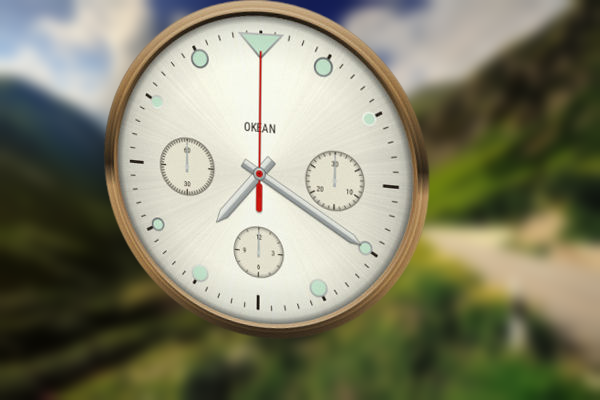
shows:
7,20
